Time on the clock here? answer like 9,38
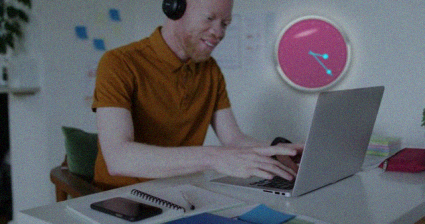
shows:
3,23
